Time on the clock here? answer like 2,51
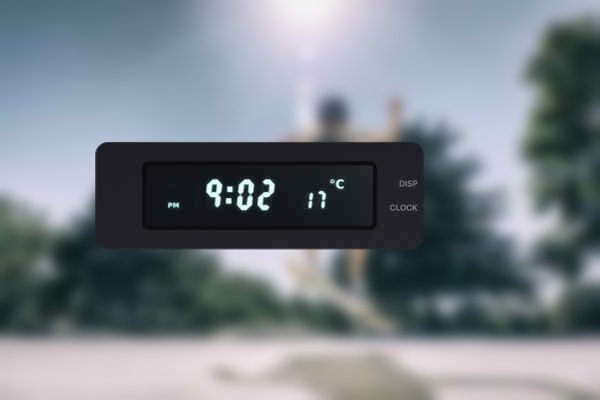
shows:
9,02
